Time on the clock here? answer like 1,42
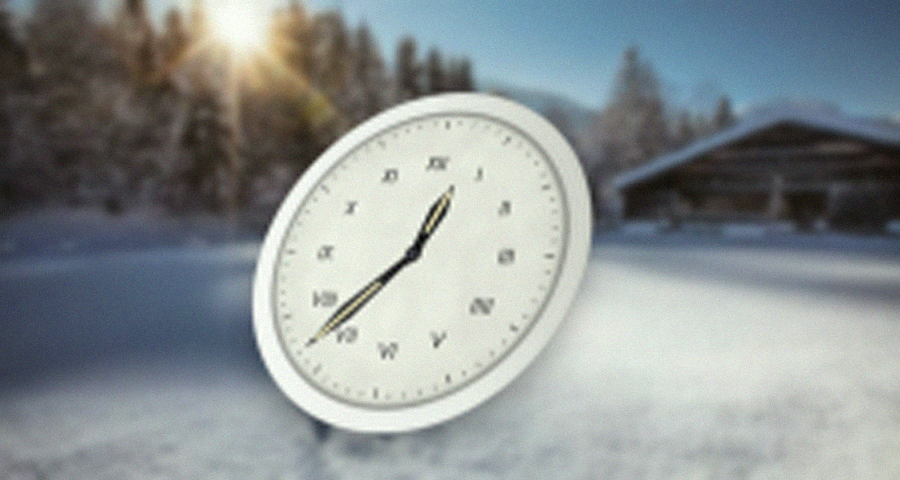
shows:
12,37
